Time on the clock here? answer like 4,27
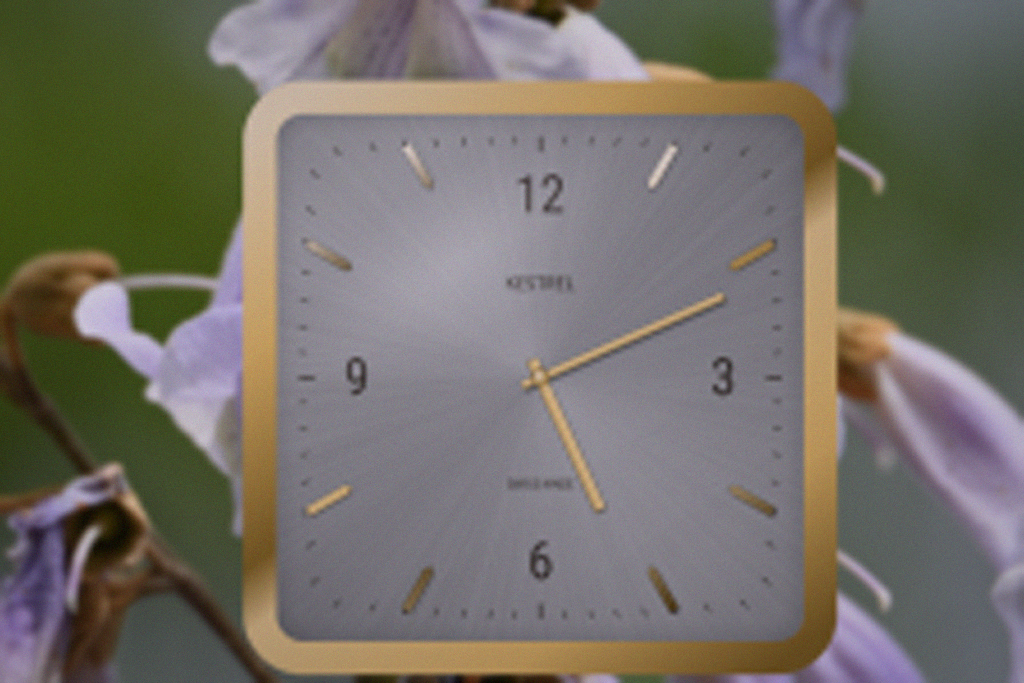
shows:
5,11
